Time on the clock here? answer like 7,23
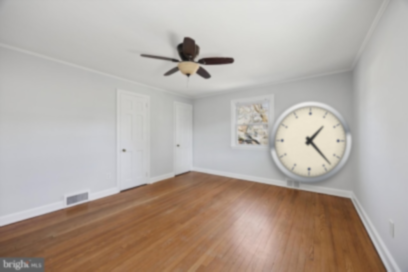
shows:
1,23
